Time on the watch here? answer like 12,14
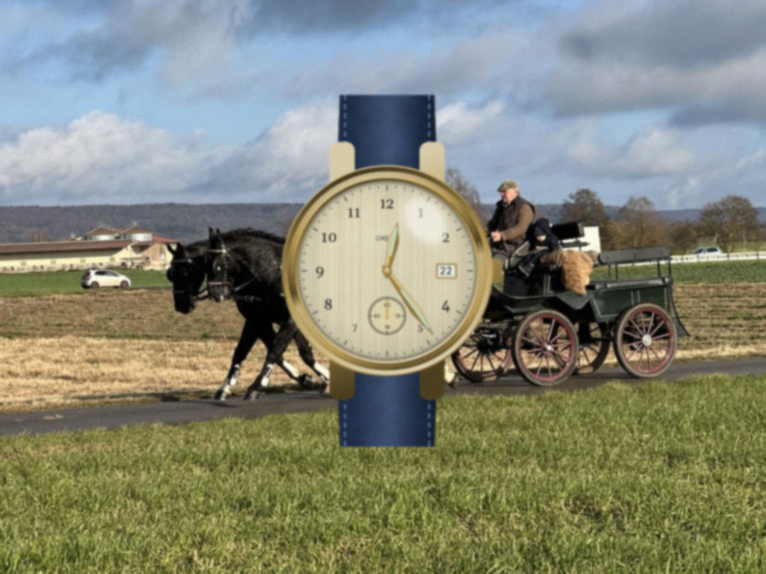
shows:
12,24
